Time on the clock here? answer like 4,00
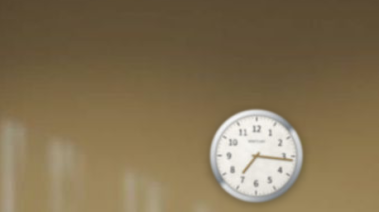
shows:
7,16
